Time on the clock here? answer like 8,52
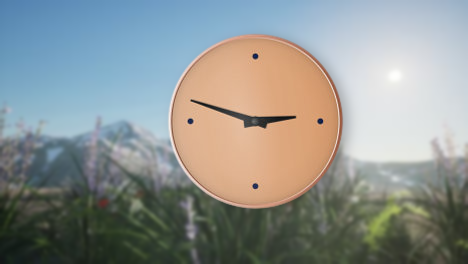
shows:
2,48
